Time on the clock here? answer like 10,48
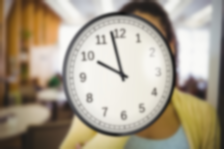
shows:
9,58
